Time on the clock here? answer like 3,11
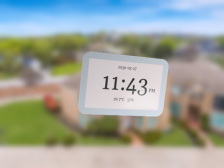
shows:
11,43
